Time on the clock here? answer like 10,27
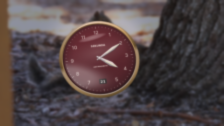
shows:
4,10
